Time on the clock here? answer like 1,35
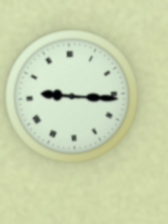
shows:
9,16
